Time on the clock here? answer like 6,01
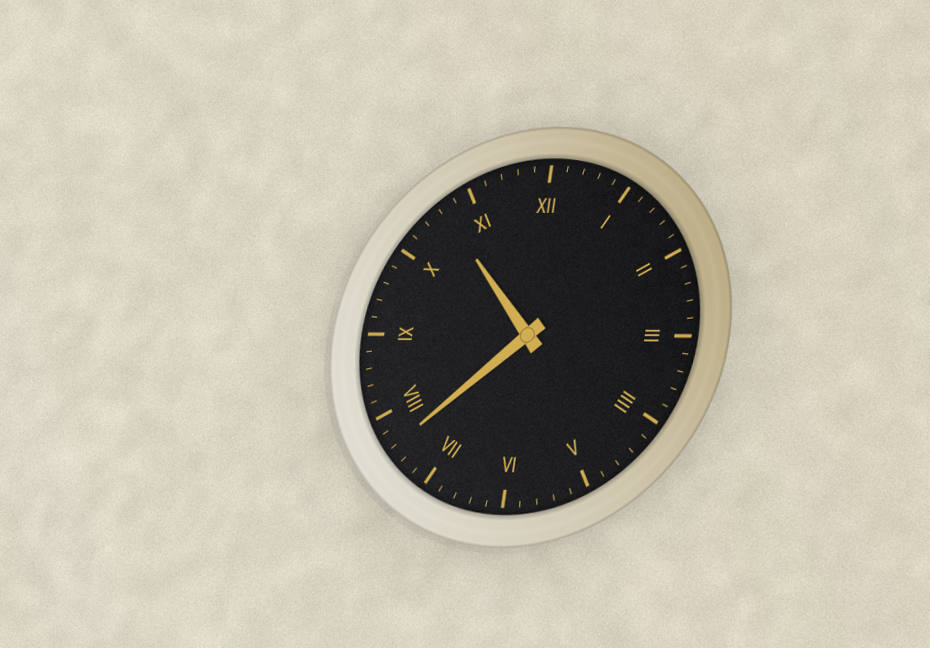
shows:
10,38
